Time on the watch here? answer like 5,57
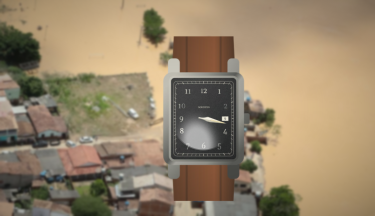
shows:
3,17
